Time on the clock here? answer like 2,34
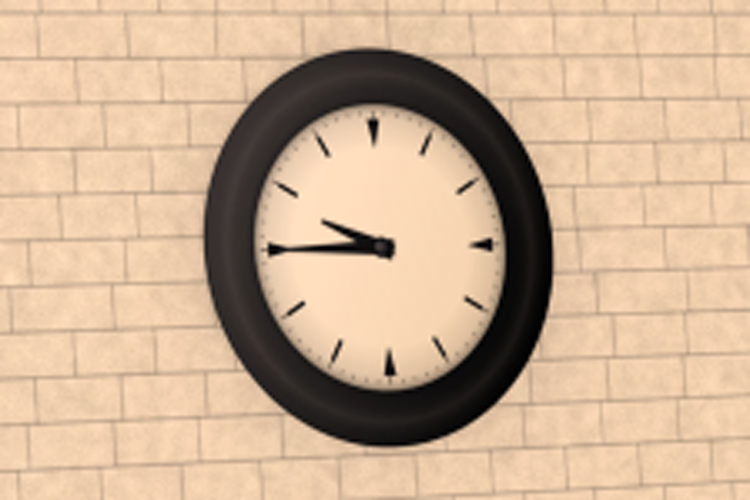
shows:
9,45
